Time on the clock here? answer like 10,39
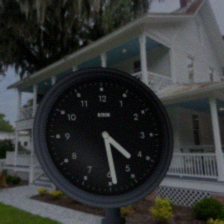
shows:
4,29
